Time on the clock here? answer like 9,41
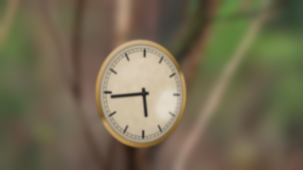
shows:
5,44
